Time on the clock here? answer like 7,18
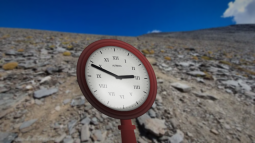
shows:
2,49
